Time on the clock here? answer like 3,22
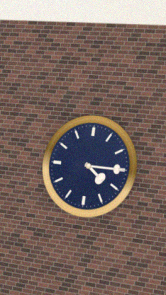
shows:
4,15
